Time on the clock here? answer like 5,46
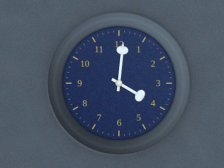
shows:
4,01
